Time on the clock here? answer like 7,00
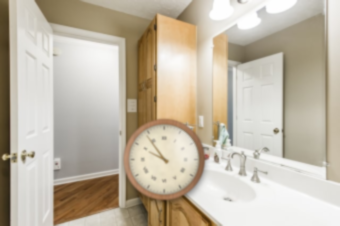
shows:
9,54
